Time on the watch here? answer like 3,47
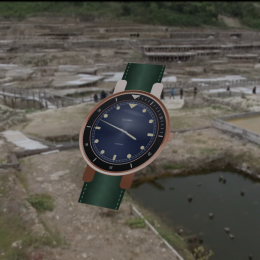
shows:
3,48
